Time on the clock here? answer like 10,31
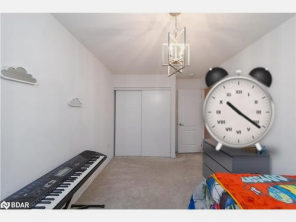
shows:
10,21
